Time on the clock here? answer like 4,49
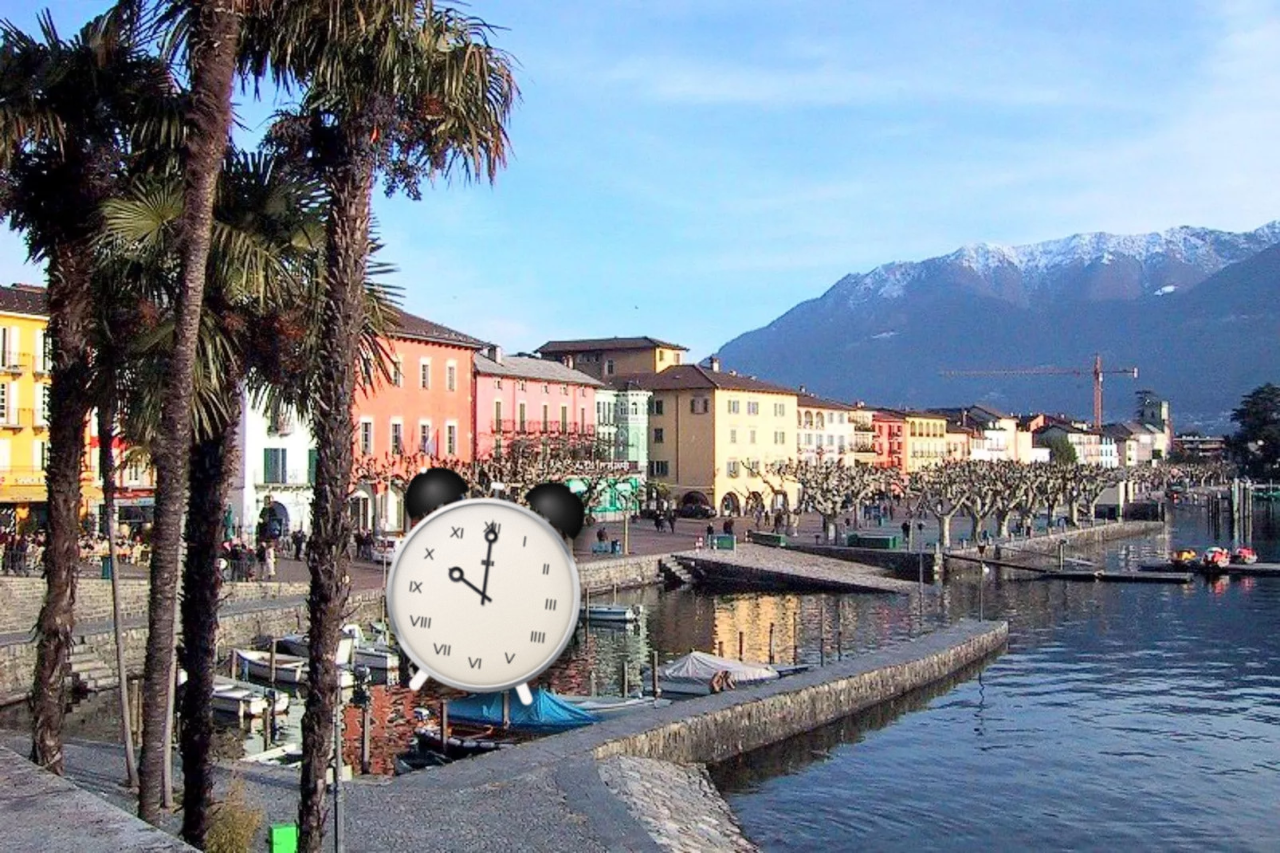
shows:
10,00
